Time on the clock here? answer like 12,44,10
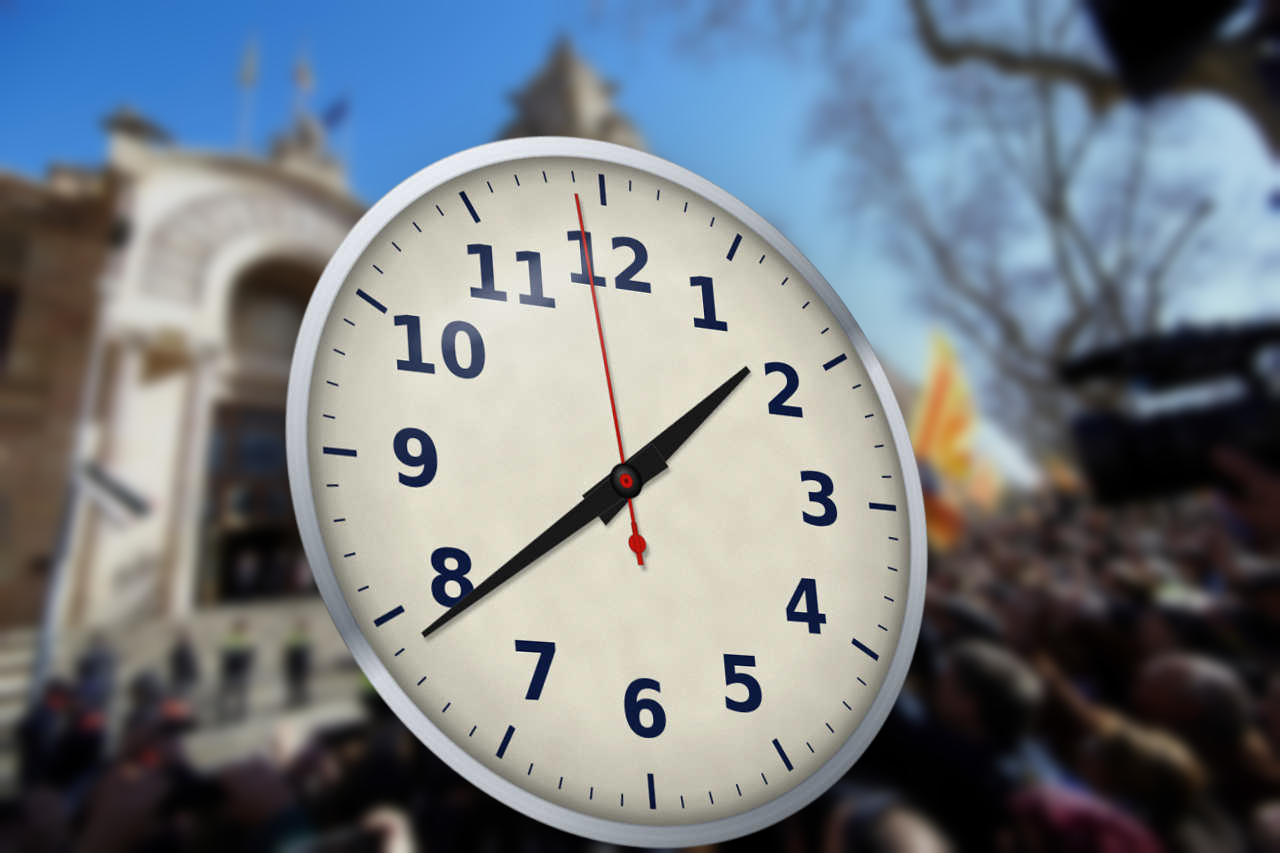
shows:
1,38,59
